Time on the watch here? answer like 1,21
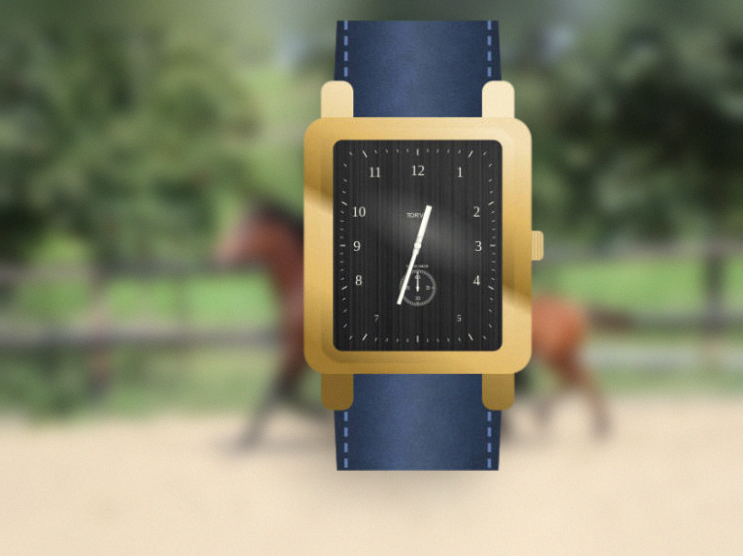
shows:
12,33
